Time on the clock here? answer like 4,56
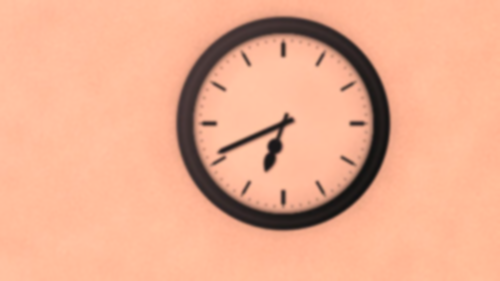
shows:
6,41
